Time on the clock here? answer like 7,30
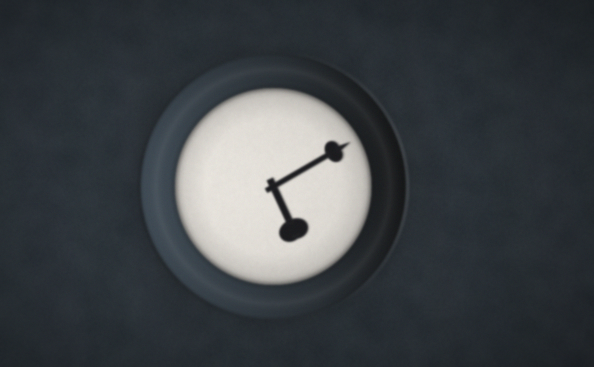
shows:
5,10
